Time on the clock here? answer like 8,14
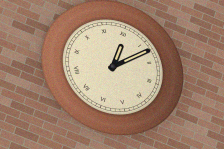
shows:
12,07
